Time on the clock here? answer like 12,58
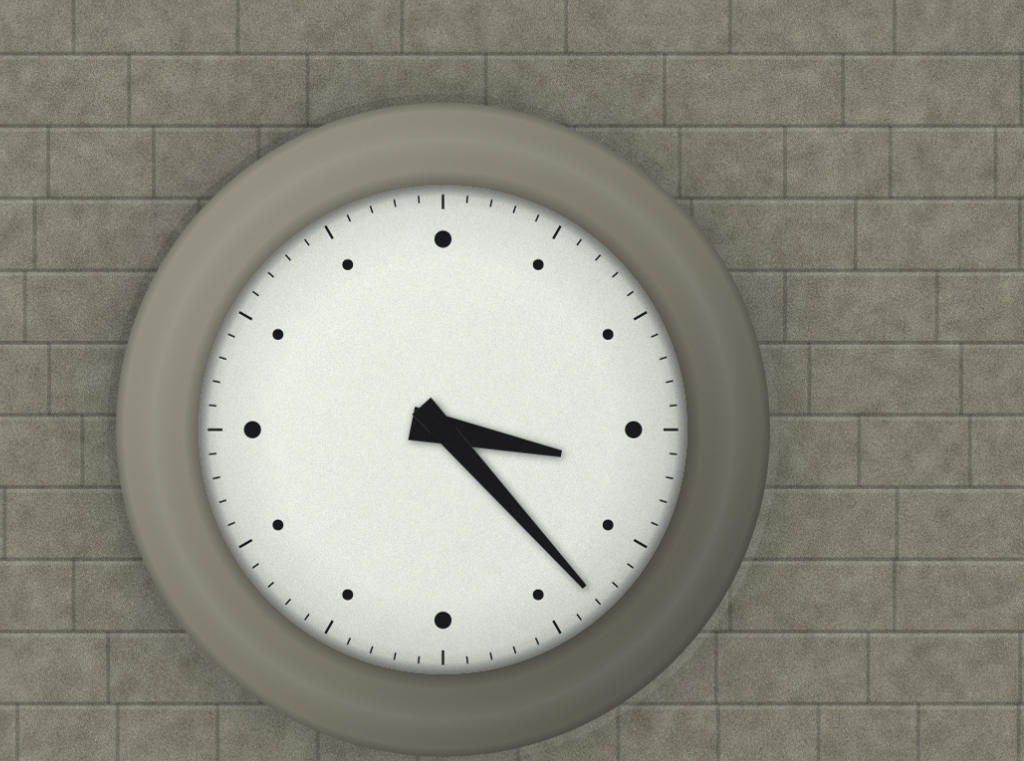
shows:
3,23
